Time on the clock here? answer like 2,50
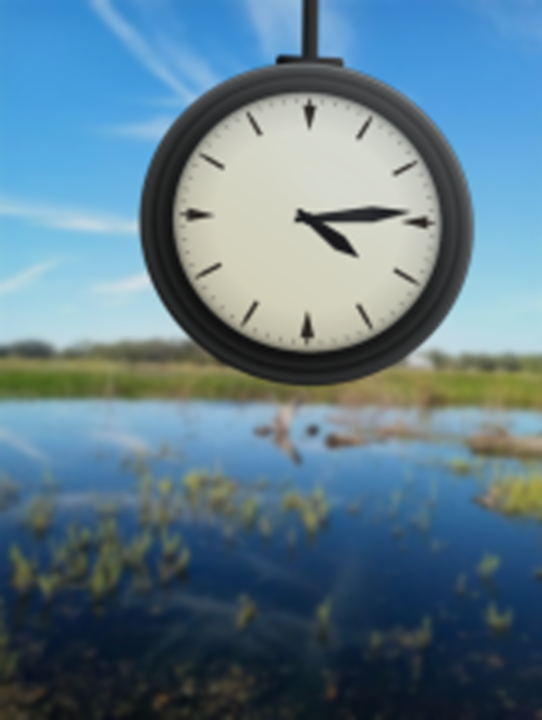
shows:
4,14
